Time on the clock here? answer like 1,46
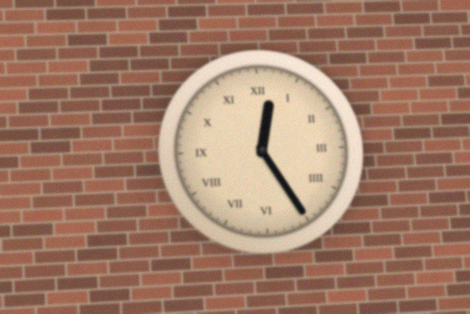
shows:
12,25
